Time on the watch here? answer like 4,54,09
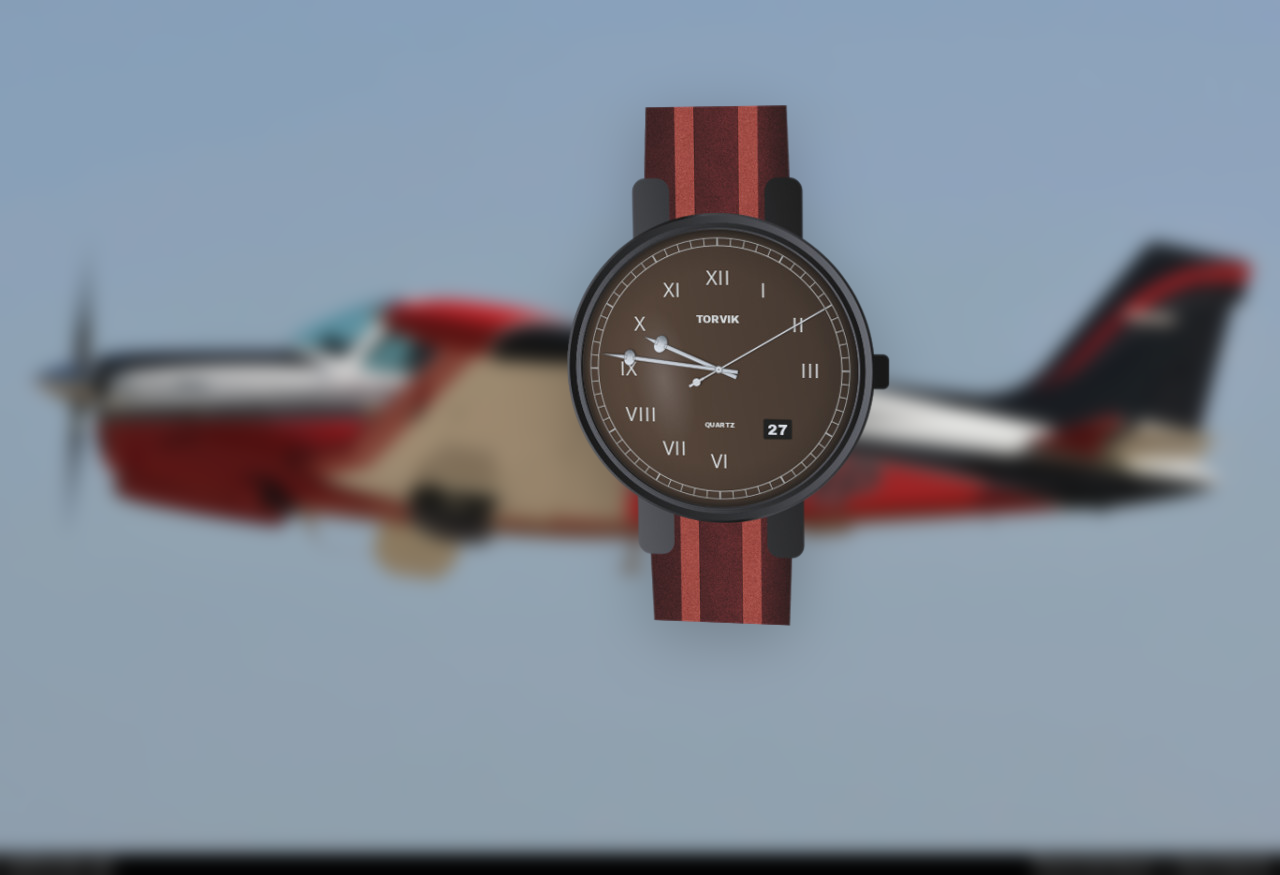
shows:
9,46,10
